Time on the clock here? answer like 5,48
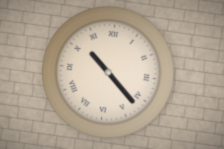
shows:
10,22
